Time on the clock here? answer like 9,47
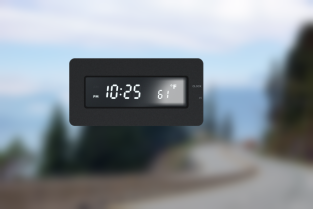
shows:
10,25
